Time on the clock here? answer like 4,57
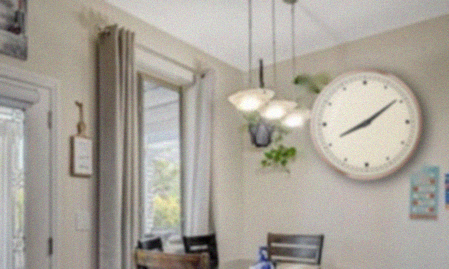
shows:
8,09
